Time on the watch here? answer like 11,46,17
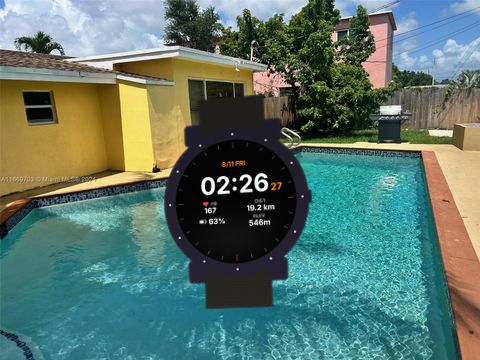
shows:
2,26,27
